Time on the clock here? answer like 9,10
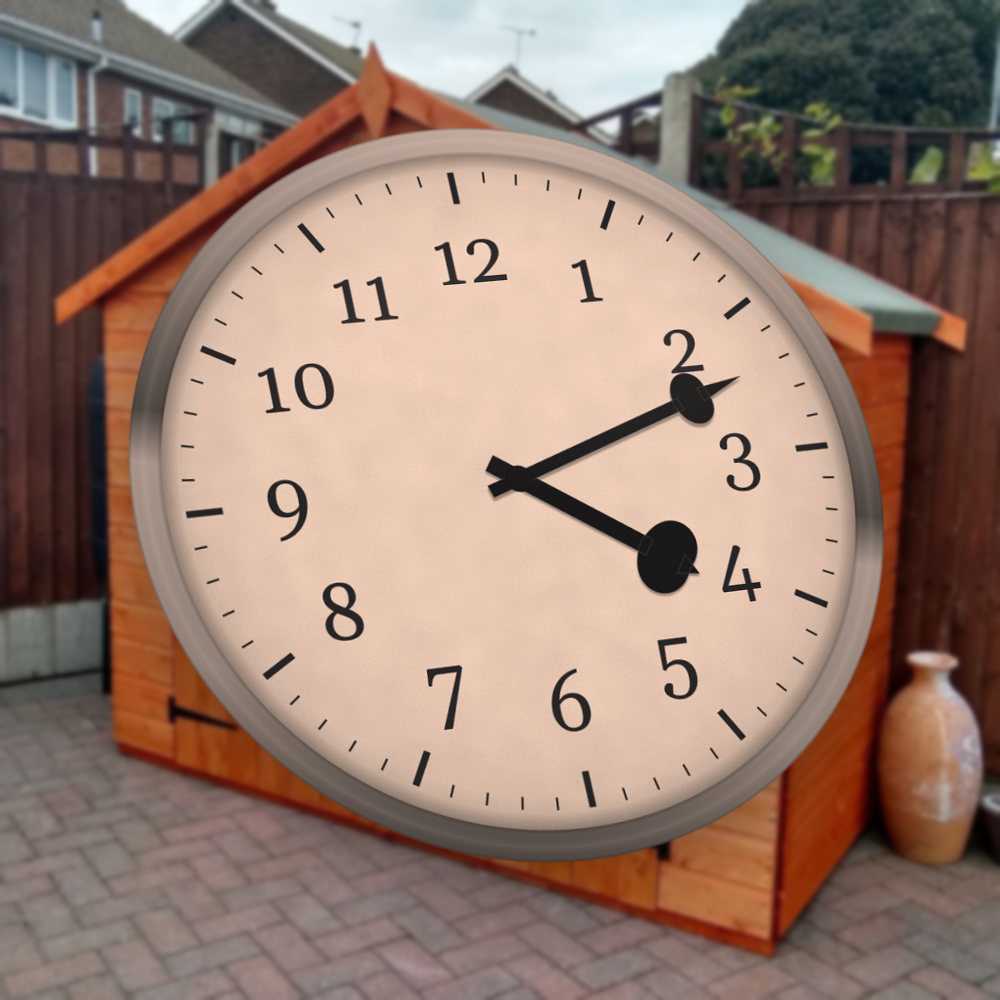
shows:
4,12
